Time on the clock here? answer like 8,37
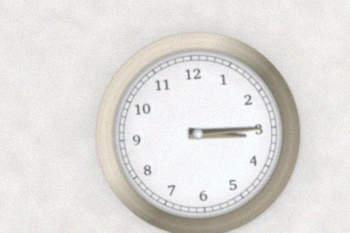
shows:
3,15
